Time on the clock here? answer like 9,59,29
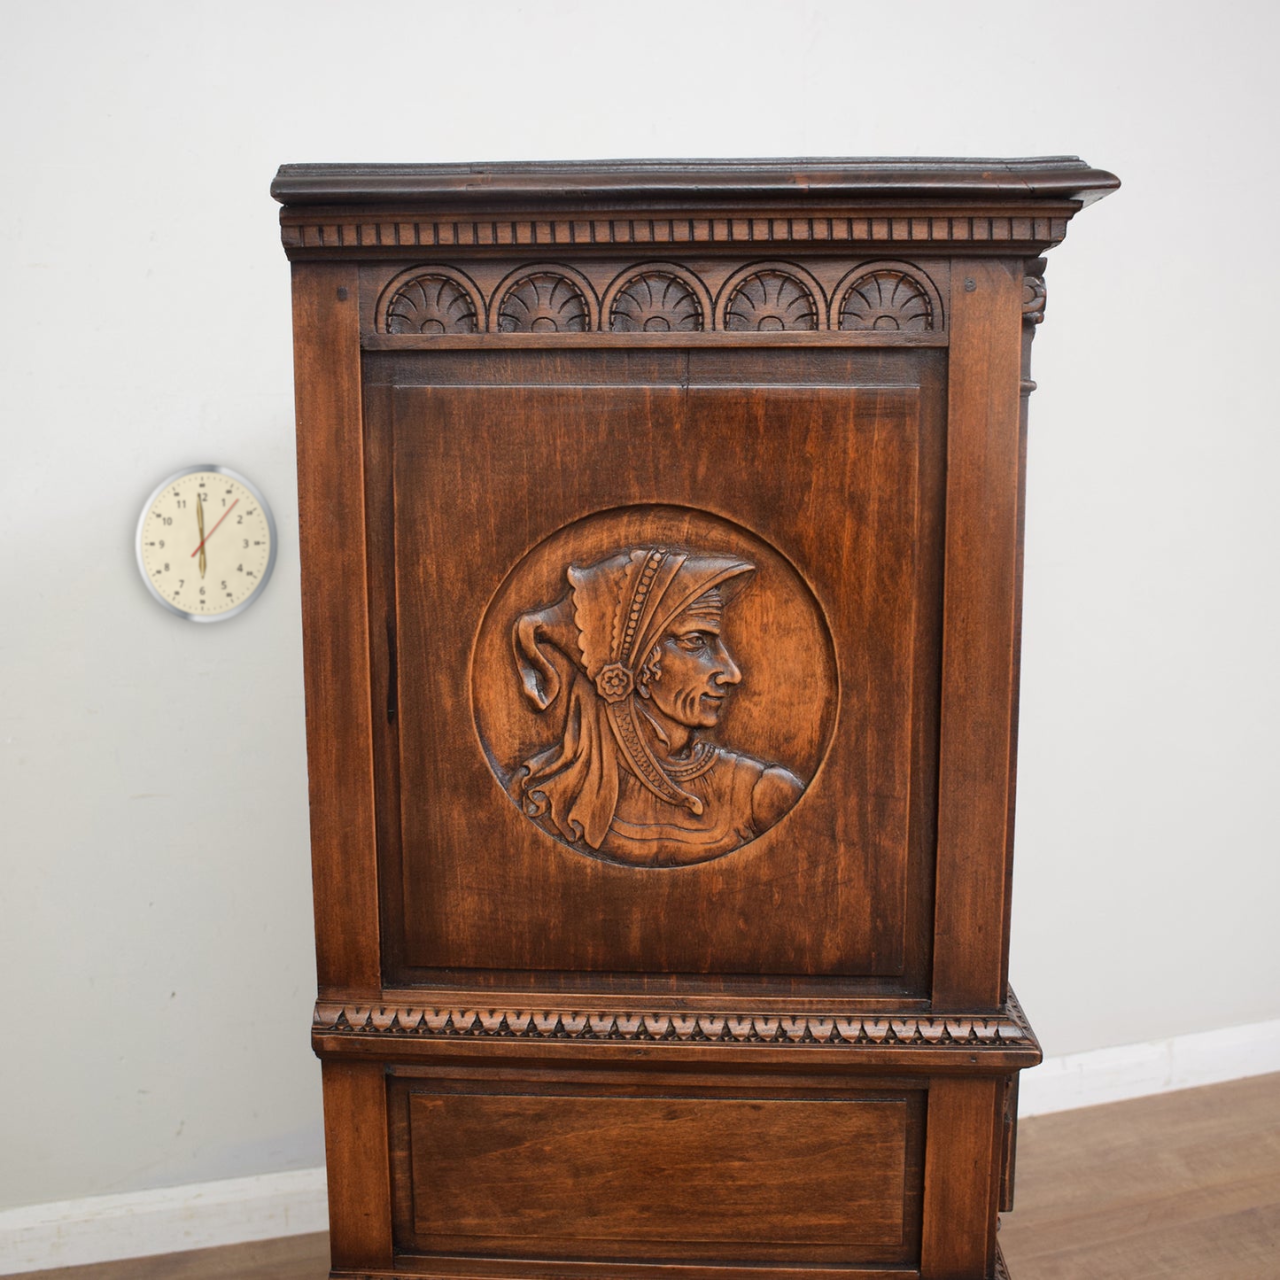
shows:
5,59,07
